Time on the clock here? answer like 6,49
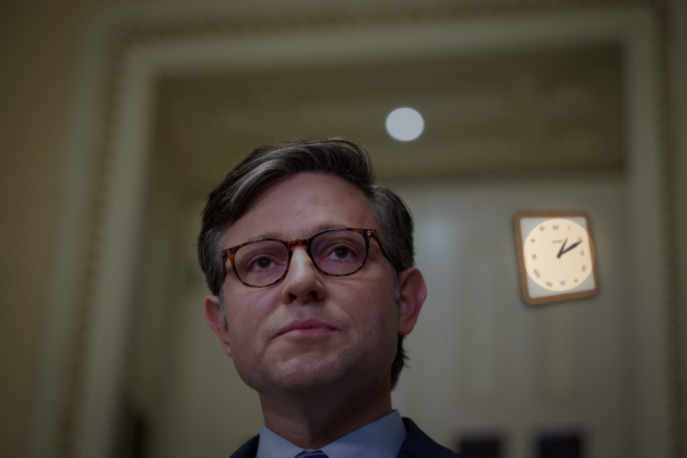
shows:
1,11
